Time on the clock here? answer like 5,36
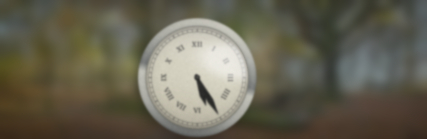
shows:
5,25
